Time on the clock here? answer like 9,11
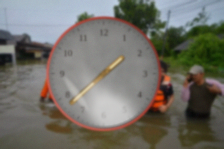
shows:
1,38
